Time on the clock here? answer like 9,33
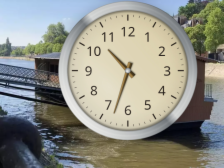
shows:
10,33
